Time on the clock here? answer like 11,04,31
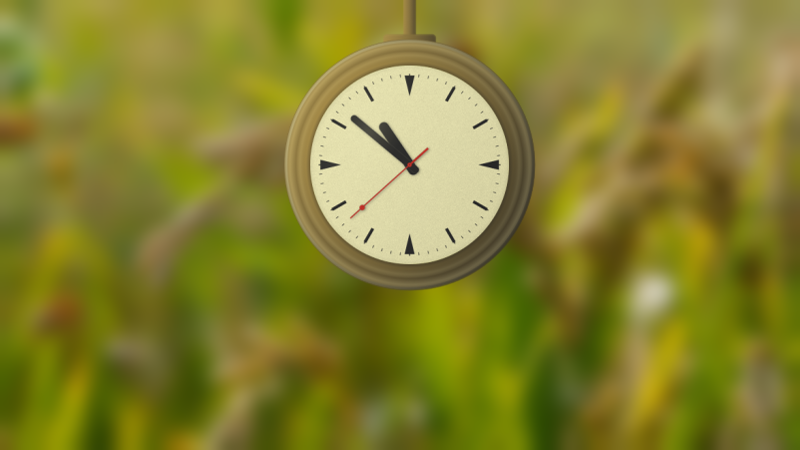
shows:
10,51,38
